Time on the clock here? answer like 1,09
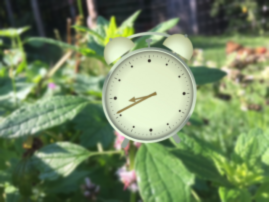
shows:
8,41
